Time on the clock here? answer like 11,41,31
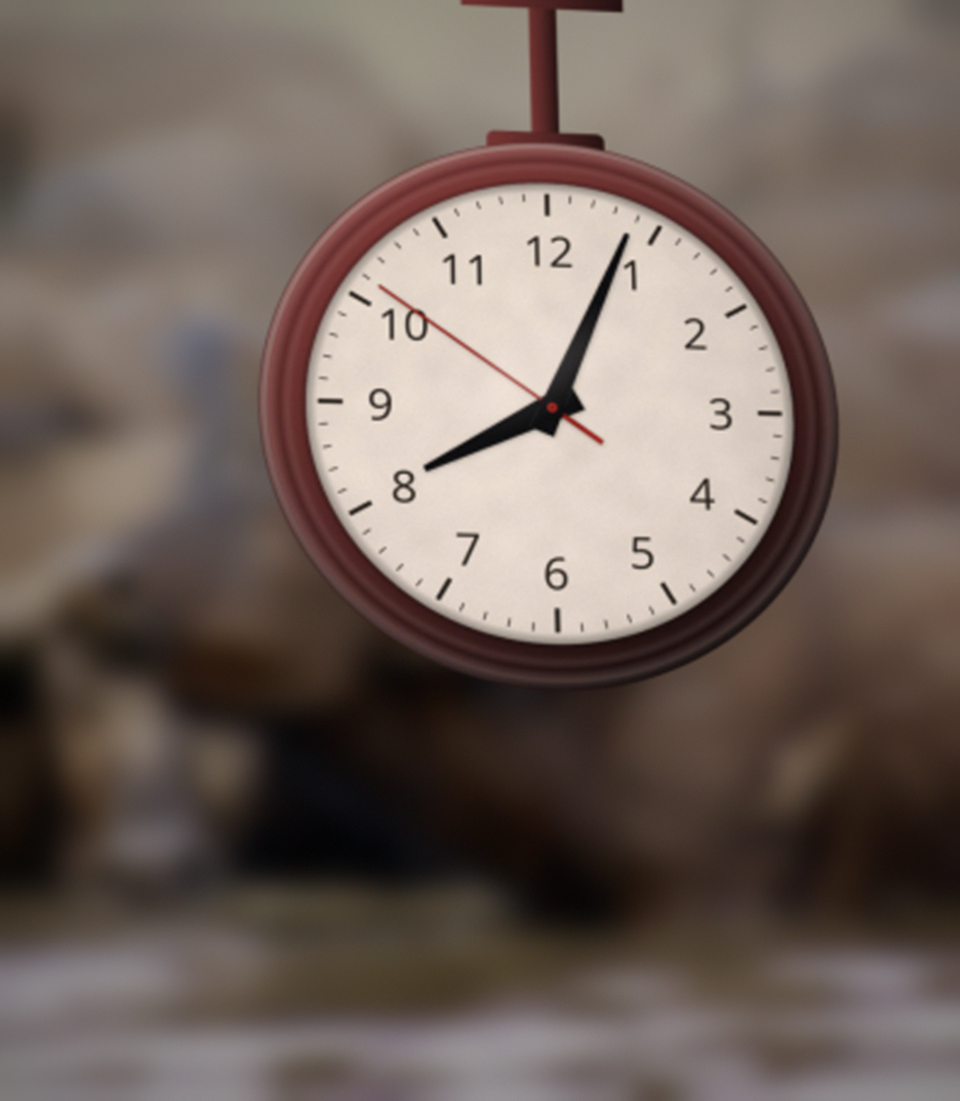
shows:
8,03,51
